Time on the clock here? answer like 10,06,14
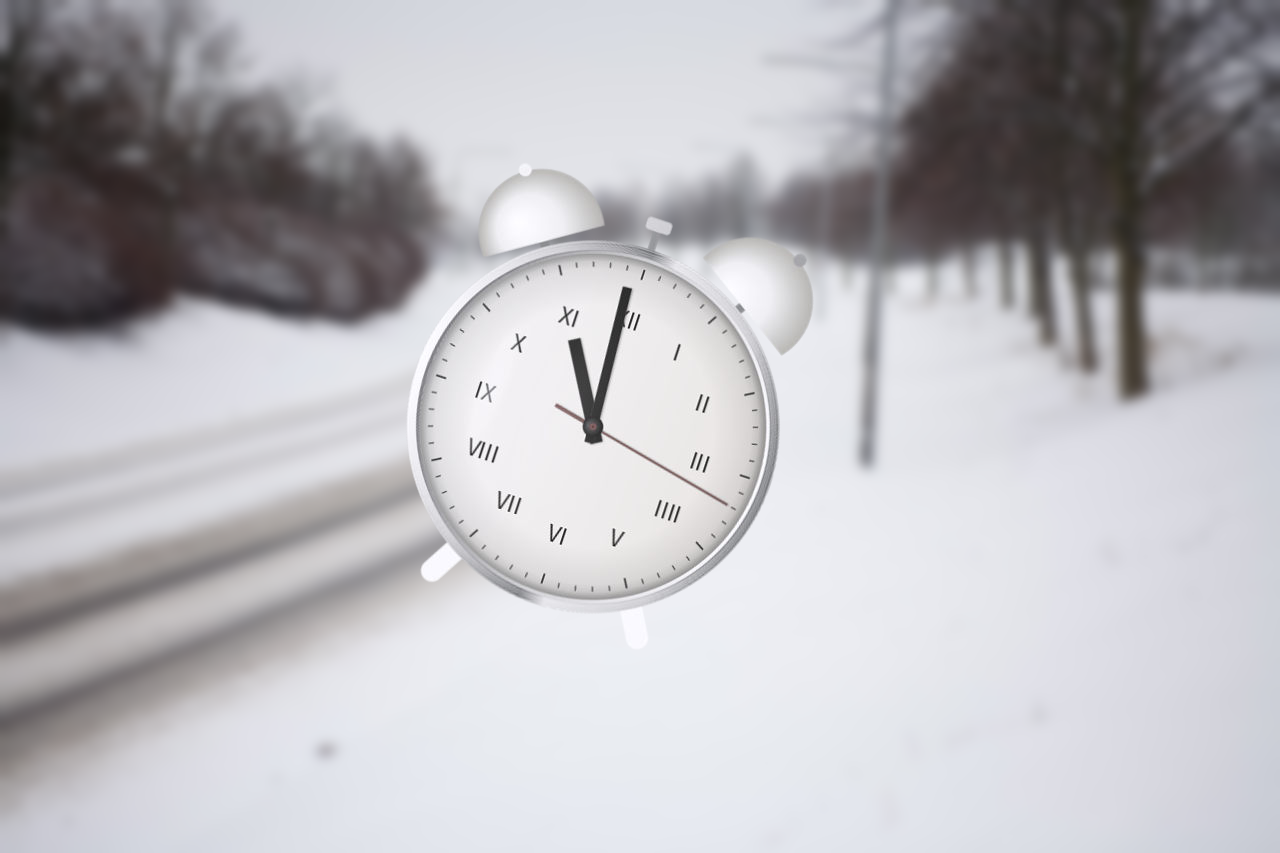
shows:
10,59,17
